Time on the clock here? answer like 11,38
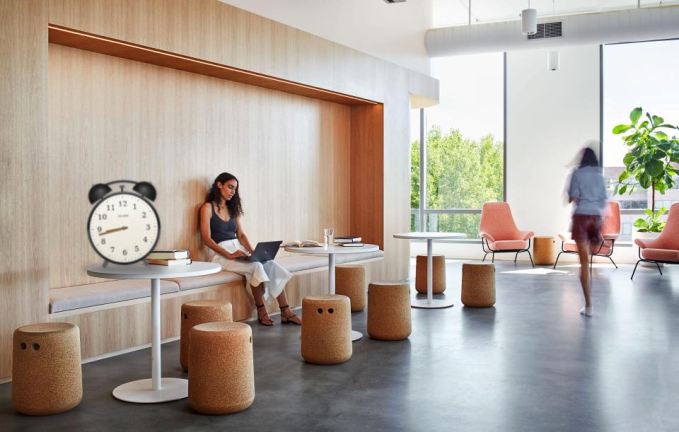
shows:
8,43
